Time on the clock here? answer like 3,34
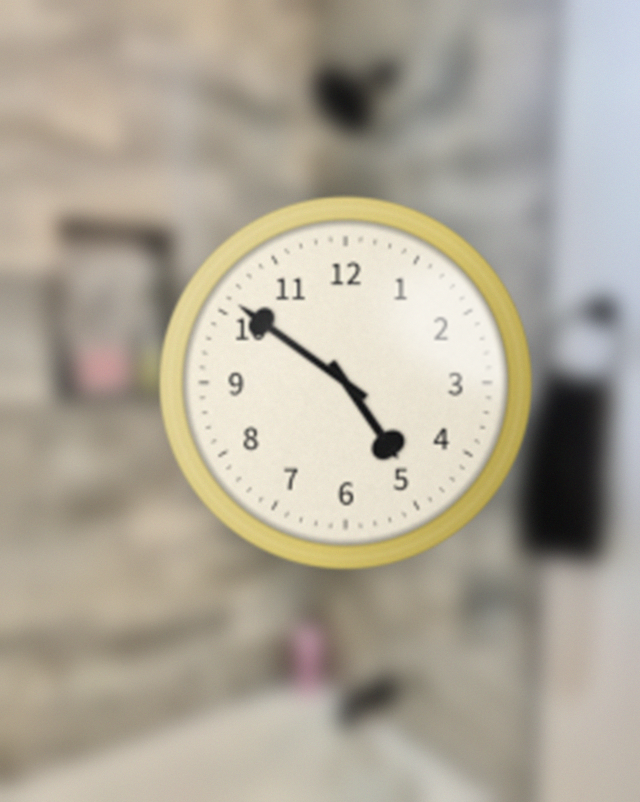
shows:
4,51
